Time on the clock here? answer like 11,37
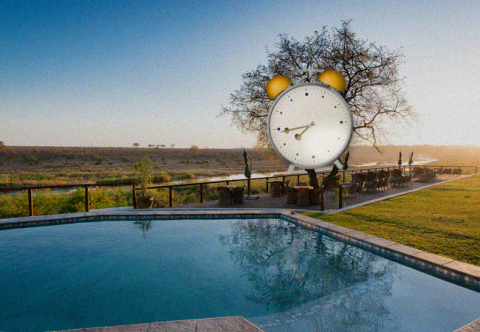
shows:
7,44
